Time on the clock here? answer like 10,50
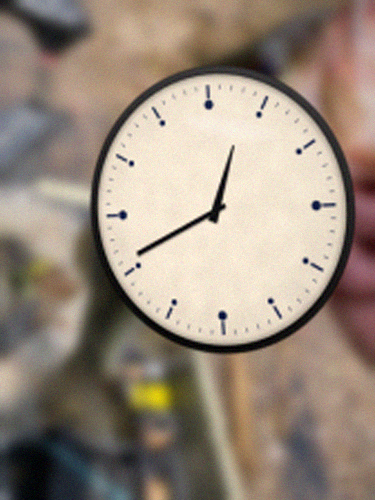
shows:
12,41
